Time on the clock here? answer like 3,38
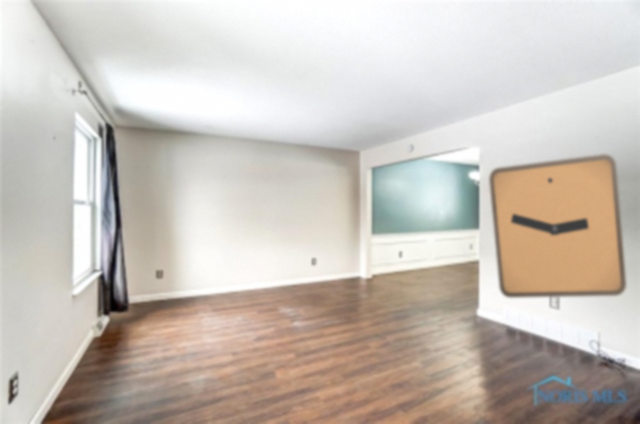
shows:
2,48
